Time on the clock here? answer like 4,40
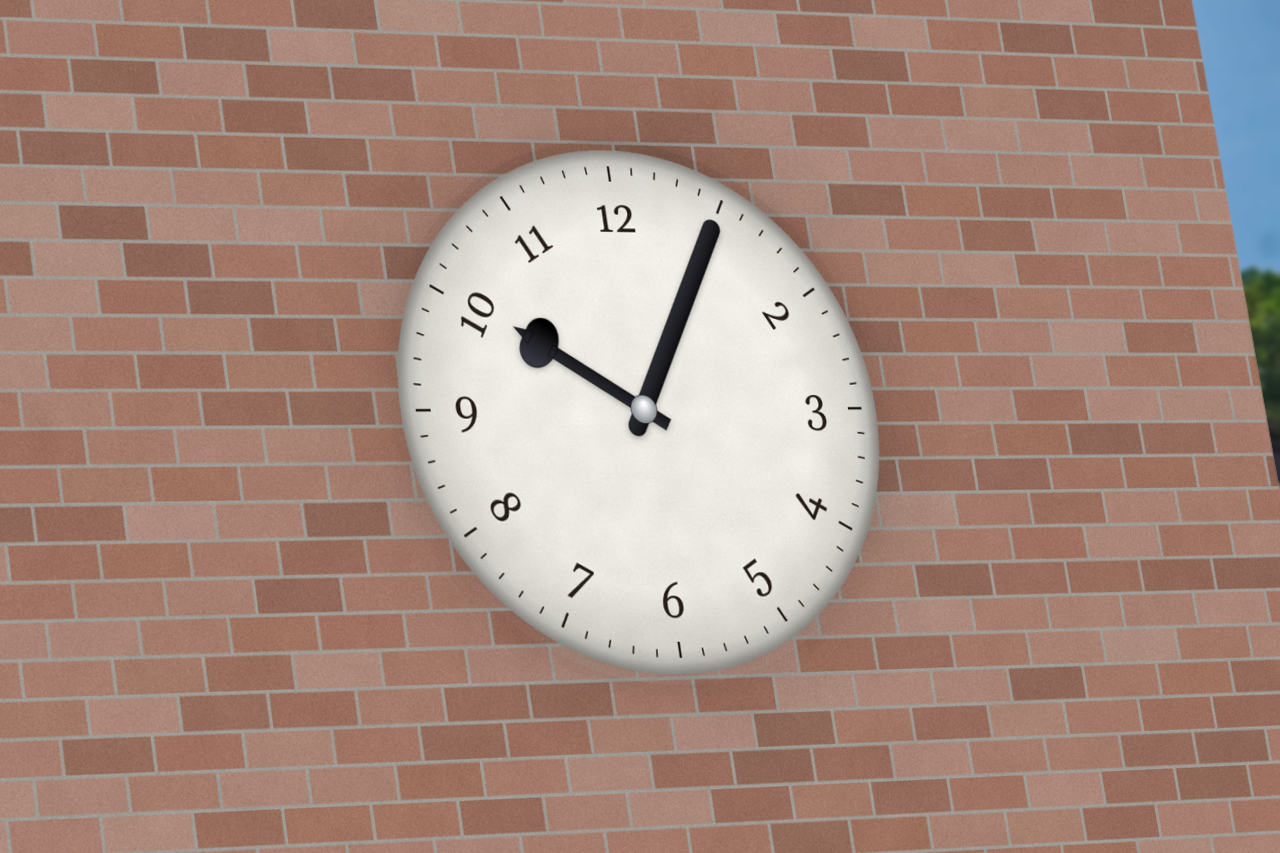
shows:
10,05
